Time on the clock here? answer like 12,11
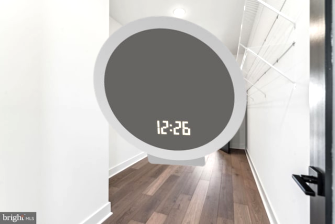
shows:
12,26
